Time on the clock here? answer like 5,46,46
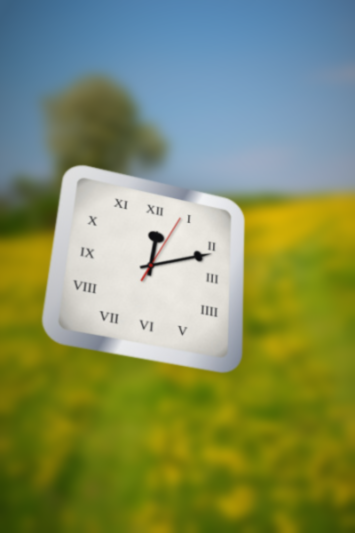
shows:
12,11,04
